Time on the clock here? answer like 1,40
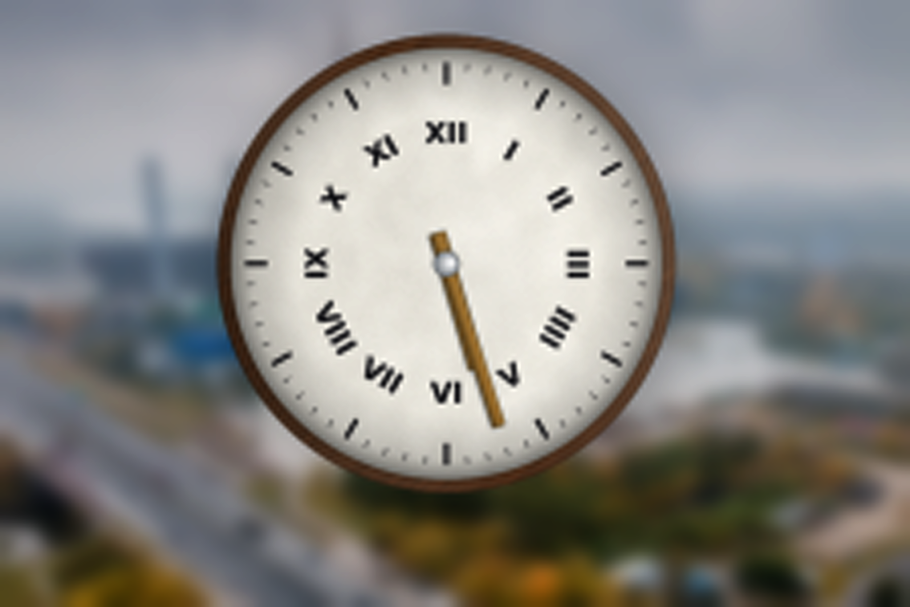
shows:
5,27
